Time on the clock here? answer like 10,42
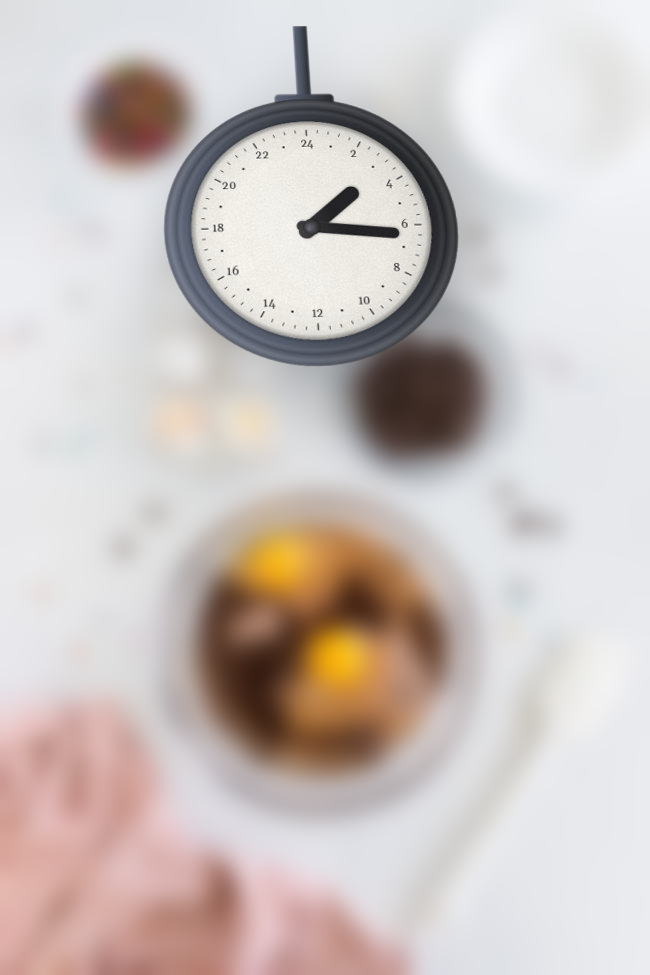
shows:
3,16
